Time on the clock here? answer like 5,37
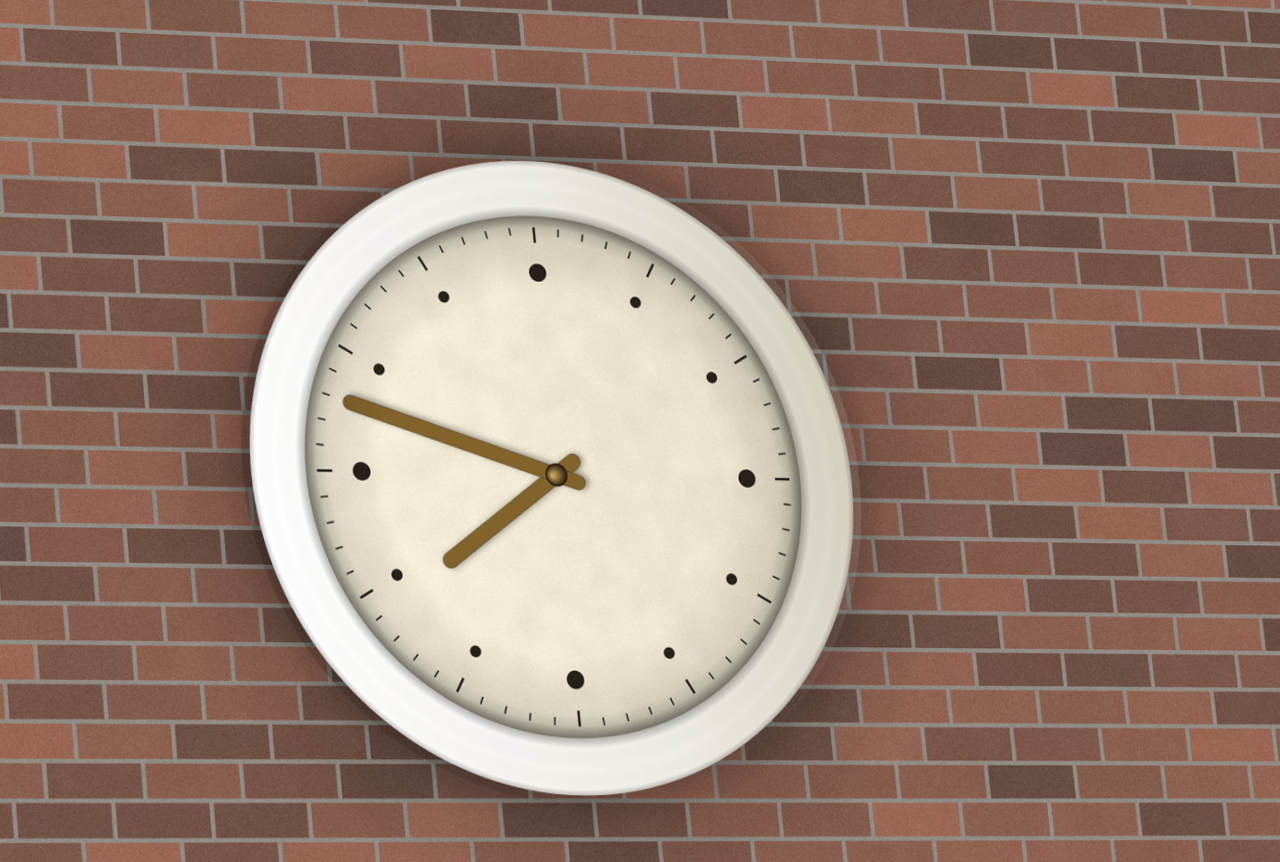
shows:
7,48
